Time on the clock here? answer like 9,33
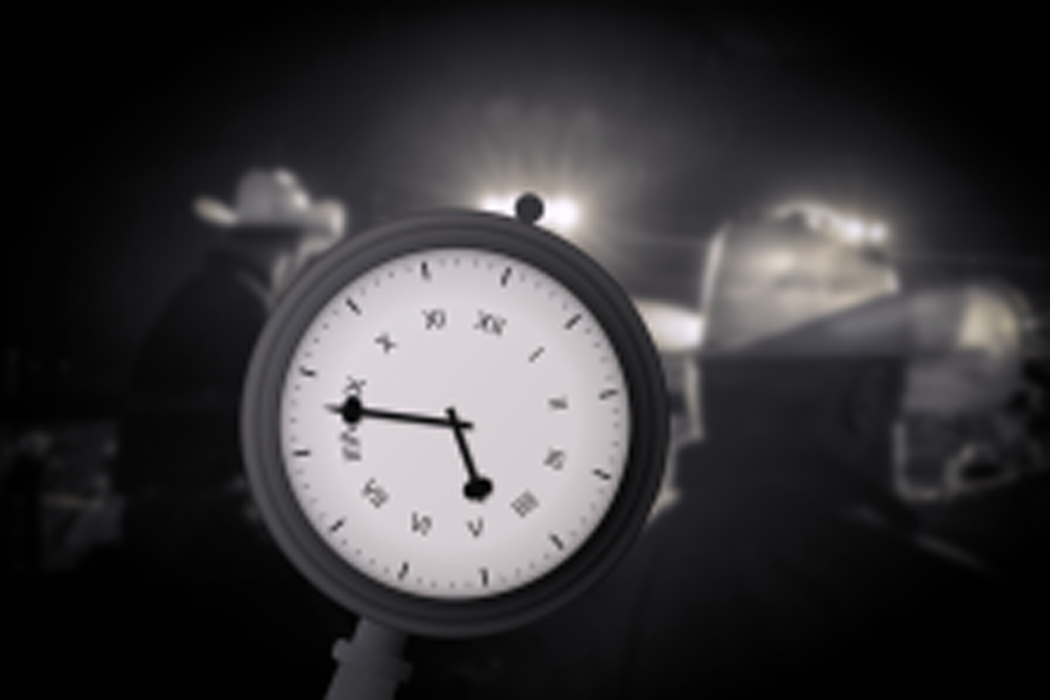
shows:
4,43
